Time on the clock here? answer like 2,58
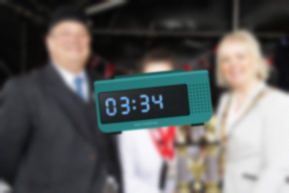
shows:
3,34
